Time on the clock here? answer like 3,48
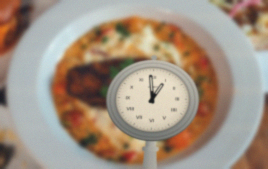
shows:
12,59
